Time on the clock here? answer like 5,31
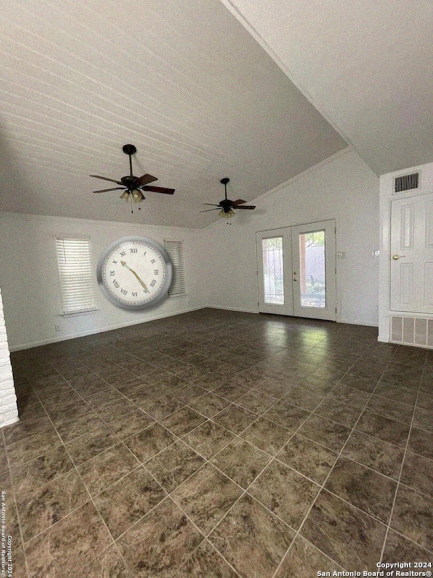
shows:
10,24
